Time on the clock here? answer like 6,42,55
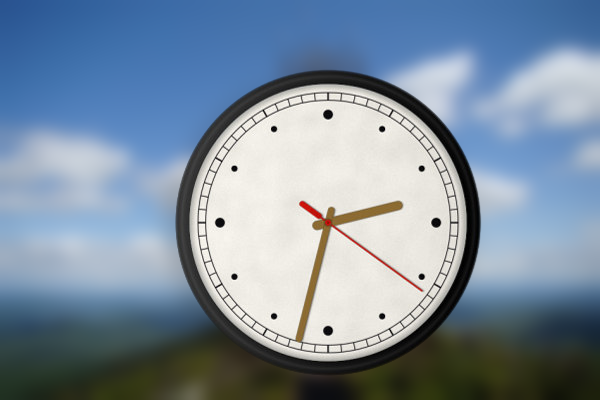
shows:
2,32,21
